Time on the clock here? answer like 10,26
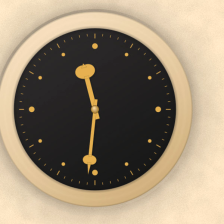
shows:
11,31
